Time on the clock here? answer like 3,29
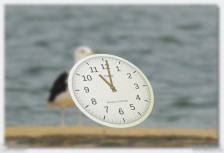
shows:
11,01
